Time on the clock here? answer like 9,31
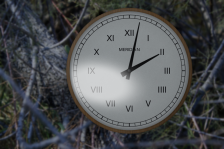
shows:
2,02
